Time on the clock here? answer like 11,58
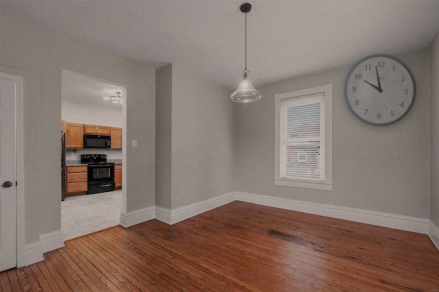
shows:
9,58
